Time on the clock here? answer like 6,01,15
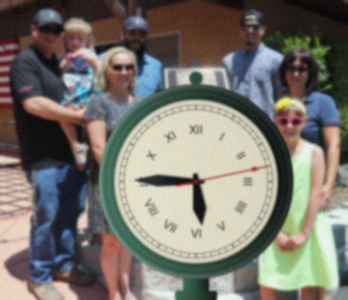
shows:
5,45,13
